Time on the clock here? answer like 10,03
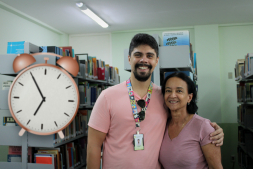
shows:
6,55
